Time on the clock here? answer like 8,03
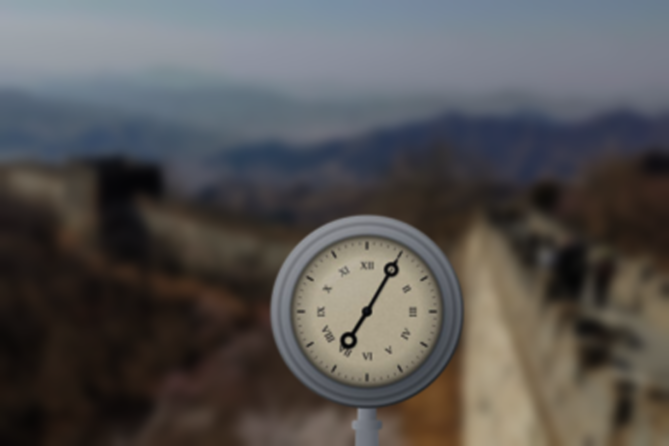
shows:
7,05
